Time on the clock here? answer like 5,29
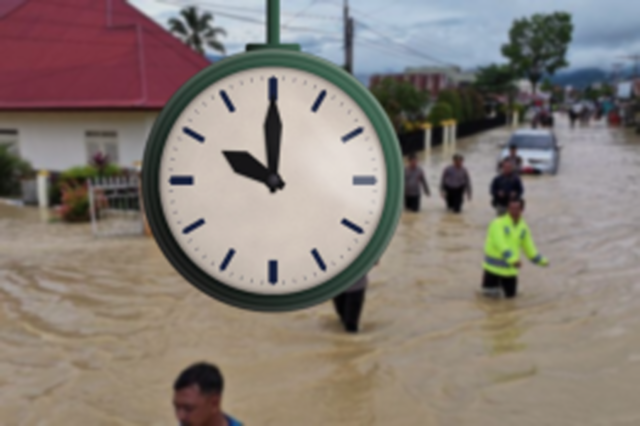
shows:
10,00
